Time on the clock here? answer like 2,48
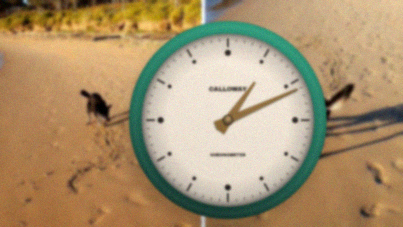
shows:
1,11
